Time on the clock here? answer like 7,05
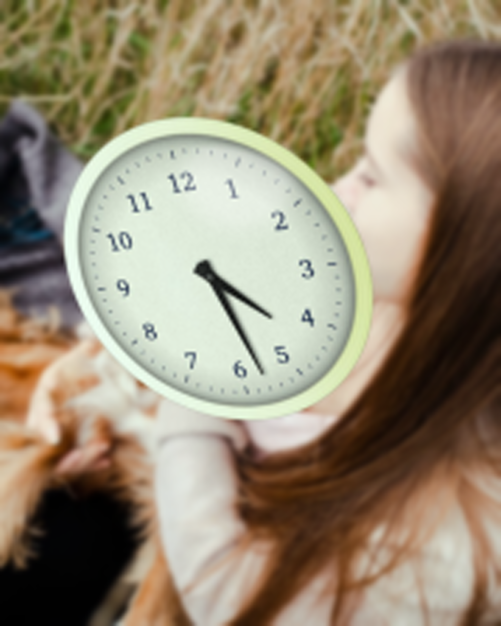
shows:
4,28
